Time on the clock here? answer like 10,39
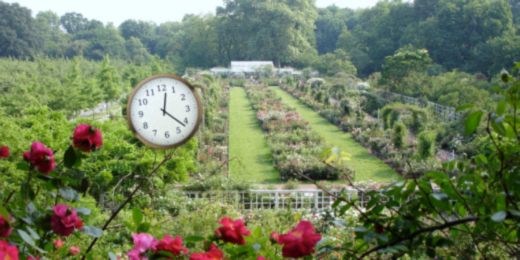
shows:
12,22
